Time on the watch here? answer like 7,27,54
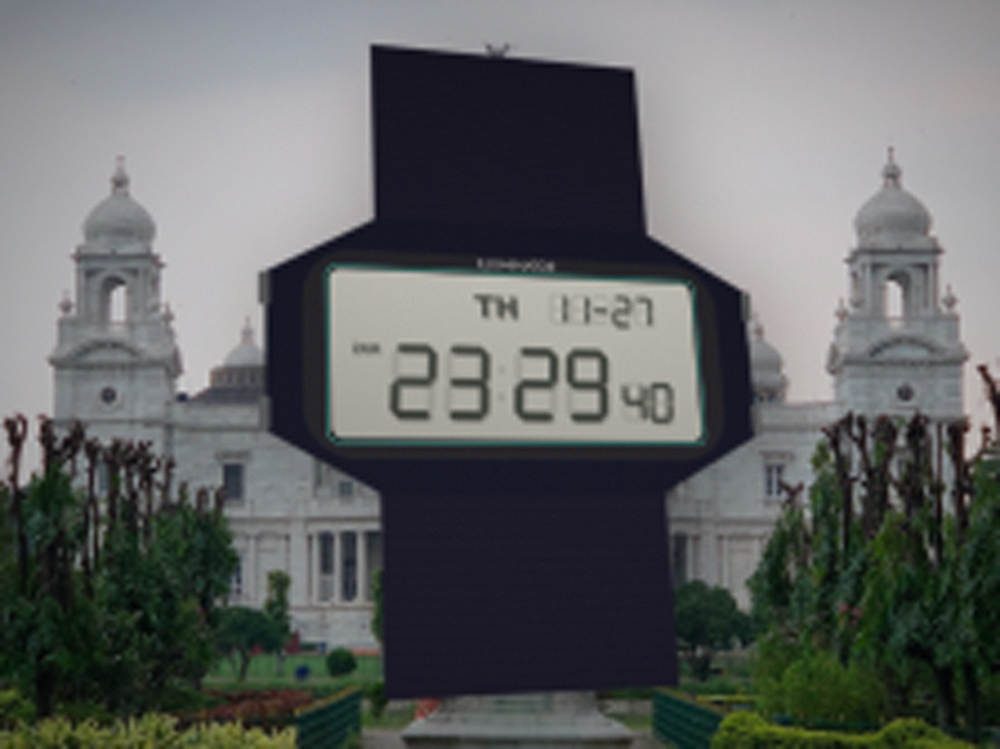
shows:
23,29,40
